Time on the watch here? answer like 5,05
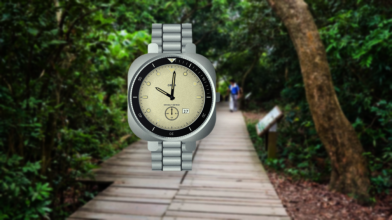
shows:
10,01
